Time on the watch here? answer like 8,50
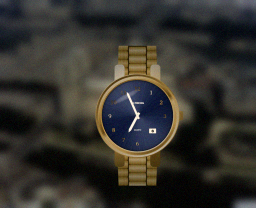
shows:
6,56
